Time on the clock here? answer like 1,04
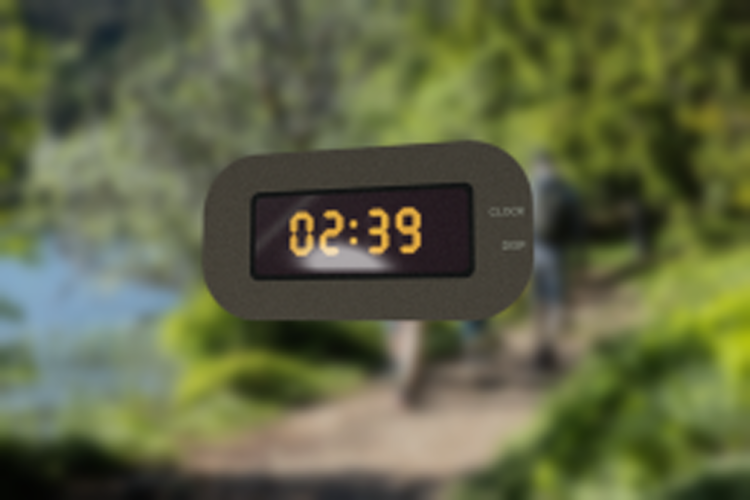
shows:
2,39
